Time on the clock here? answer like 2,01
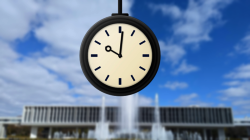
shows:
10,01
